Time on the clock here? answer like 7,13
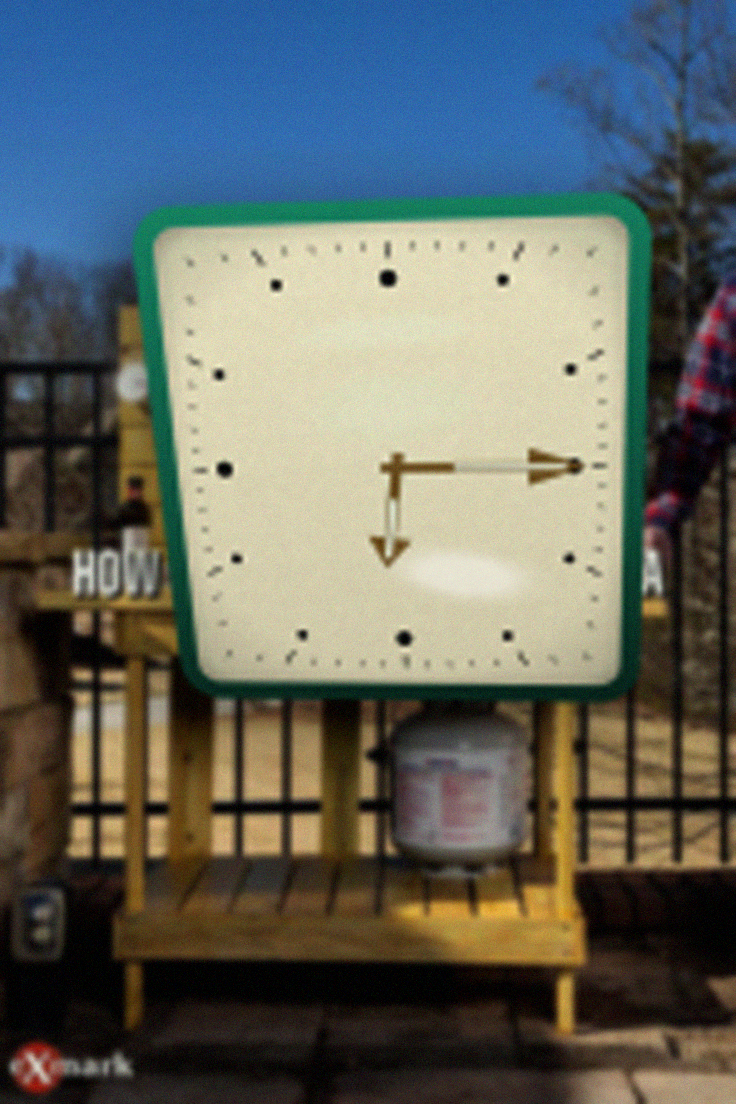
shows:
6,15
